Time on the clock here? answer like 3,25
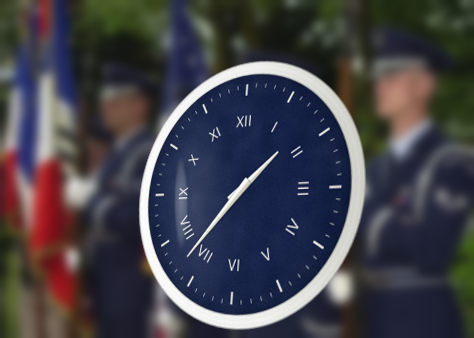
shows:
1,37
